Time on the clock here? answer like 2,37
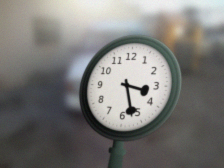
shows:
3,27
